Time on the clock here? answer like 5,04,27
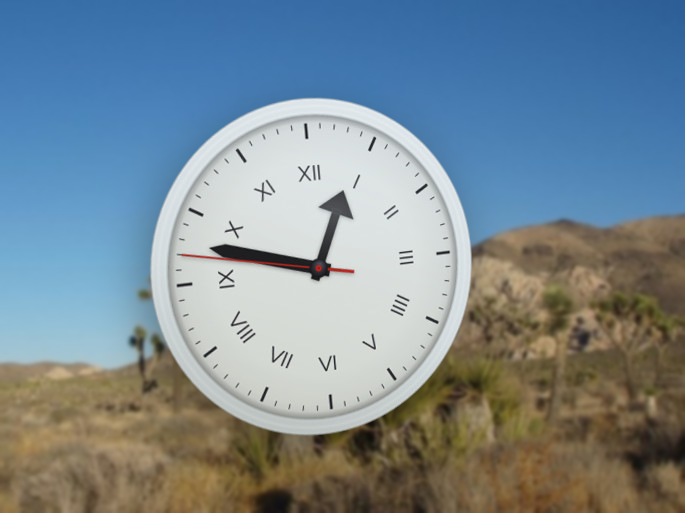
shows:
12,47,47
